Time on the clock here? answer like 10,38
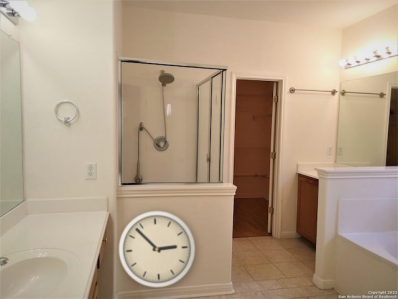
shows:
2,53
